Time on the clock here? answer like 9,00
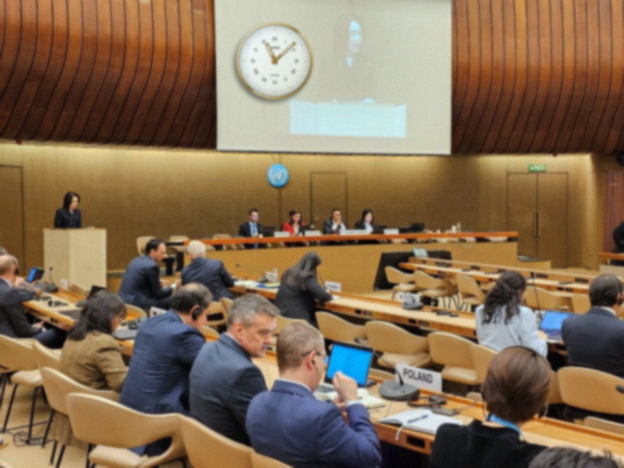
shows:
11,08
